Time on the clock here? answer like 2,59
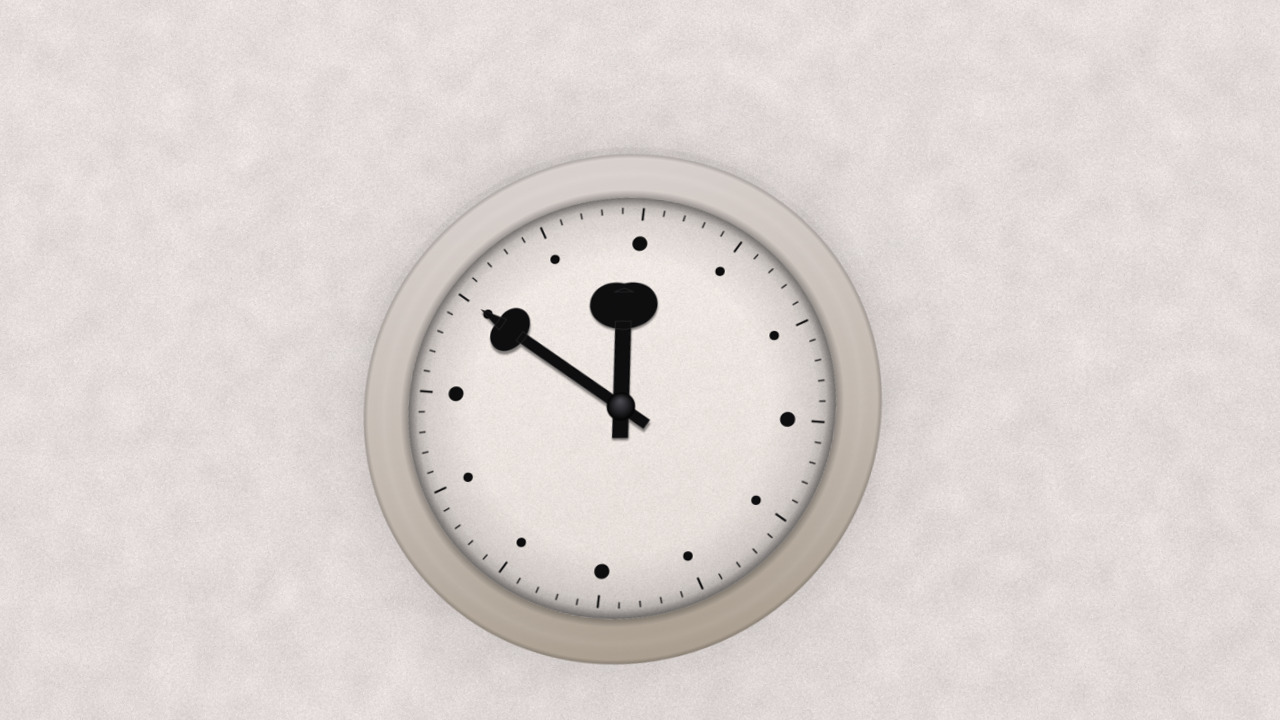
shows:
11,50
